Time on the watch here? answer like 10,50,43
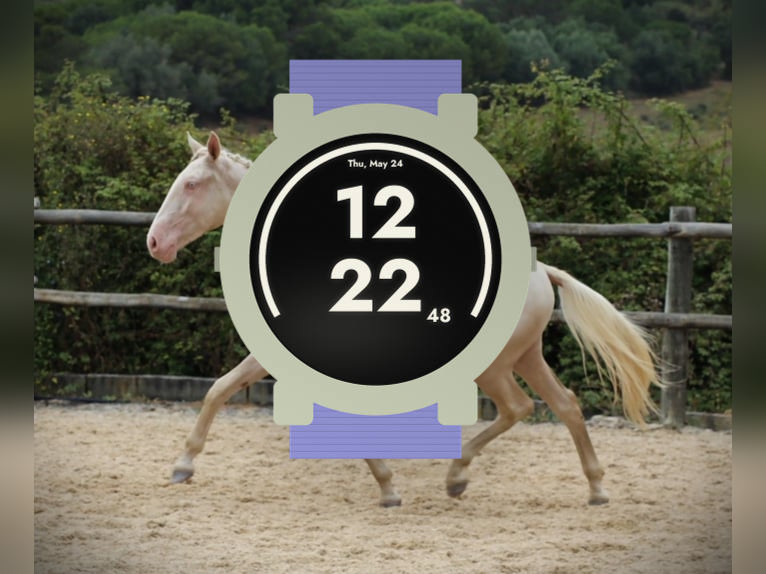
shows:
12,22,48
